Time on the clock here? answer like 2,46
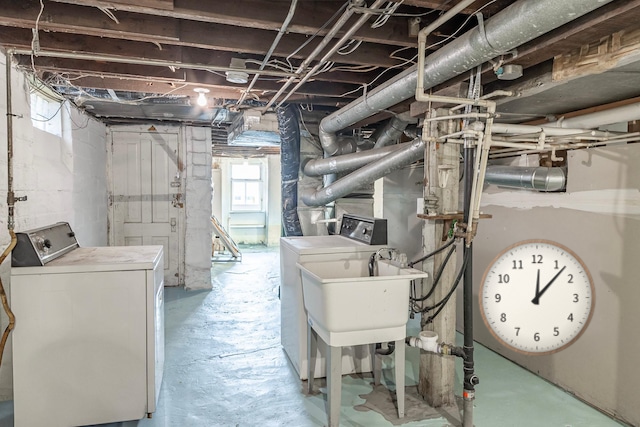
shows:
12,07
